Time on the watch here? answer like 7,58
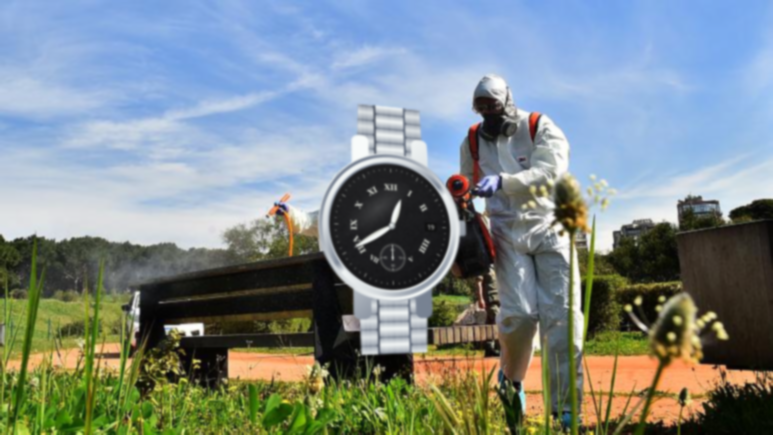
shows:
12,40
